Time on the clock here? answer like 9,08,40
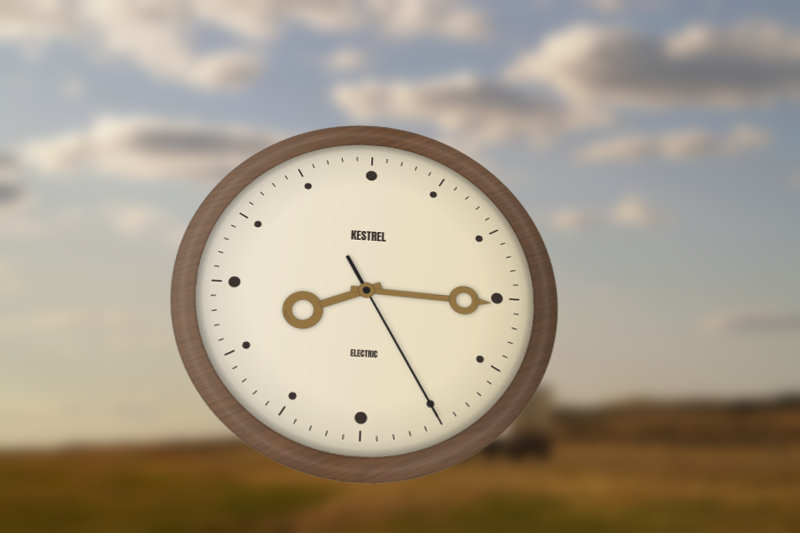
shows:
8,15,25
